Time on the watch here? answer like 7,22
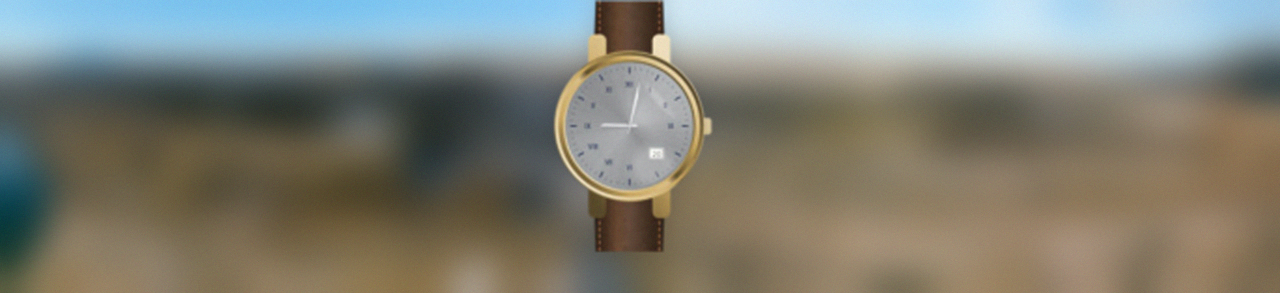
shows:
9,02
